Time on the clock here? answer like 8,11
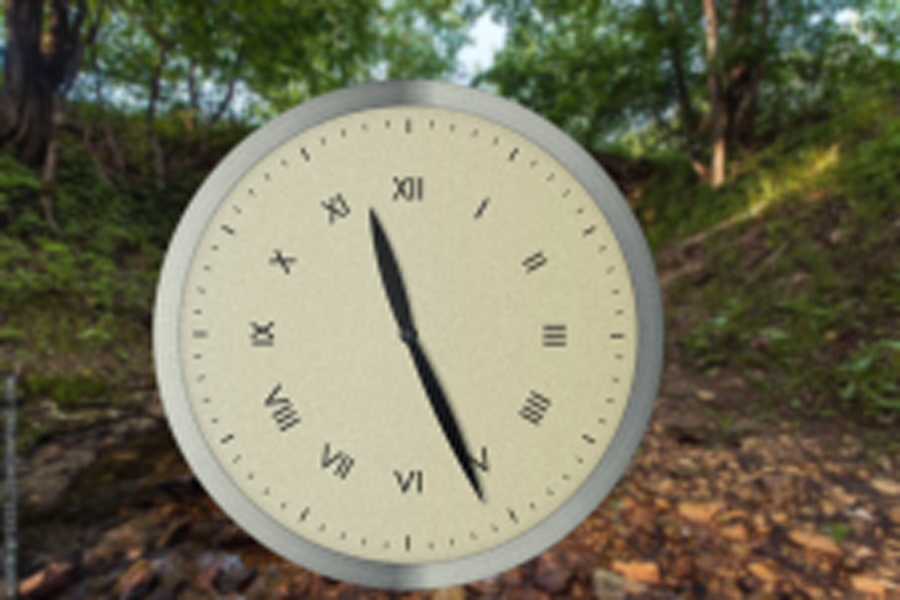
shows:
11,26
